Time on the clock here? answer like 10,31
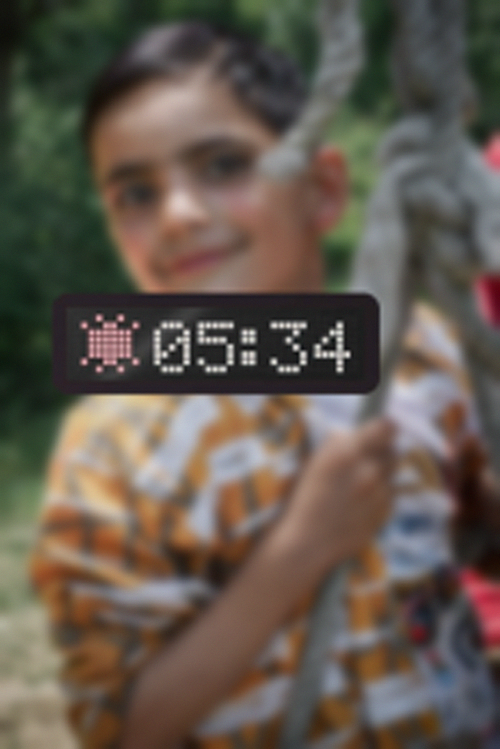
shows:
5,34
